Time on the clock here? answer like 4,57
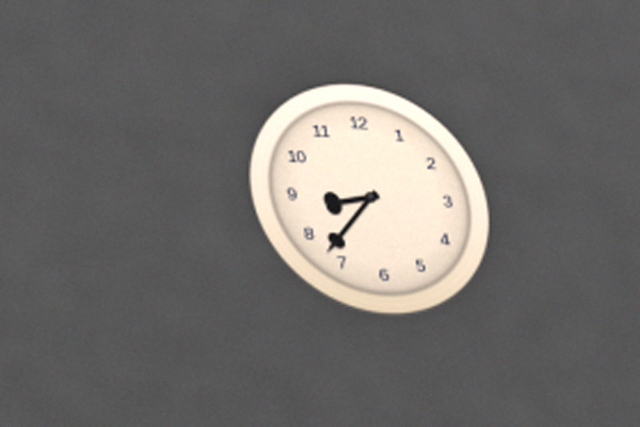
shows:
8,37
